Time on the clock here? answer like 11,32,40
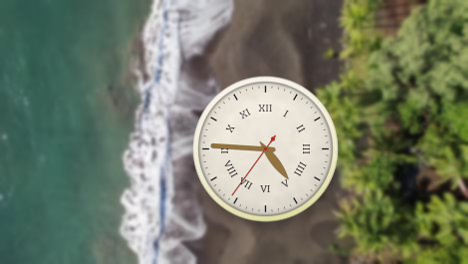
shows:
4,45,36
